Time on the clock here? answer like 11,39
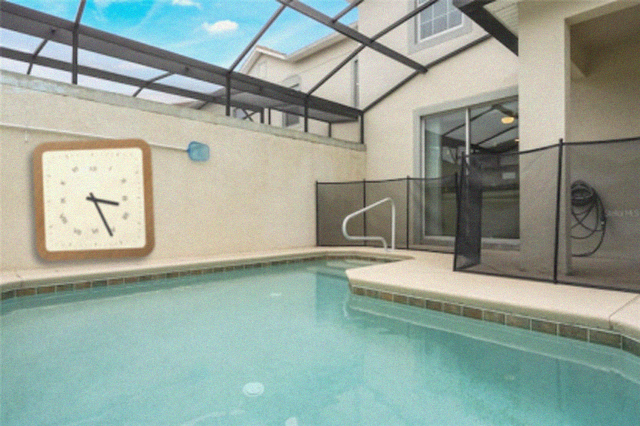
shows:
3,26
